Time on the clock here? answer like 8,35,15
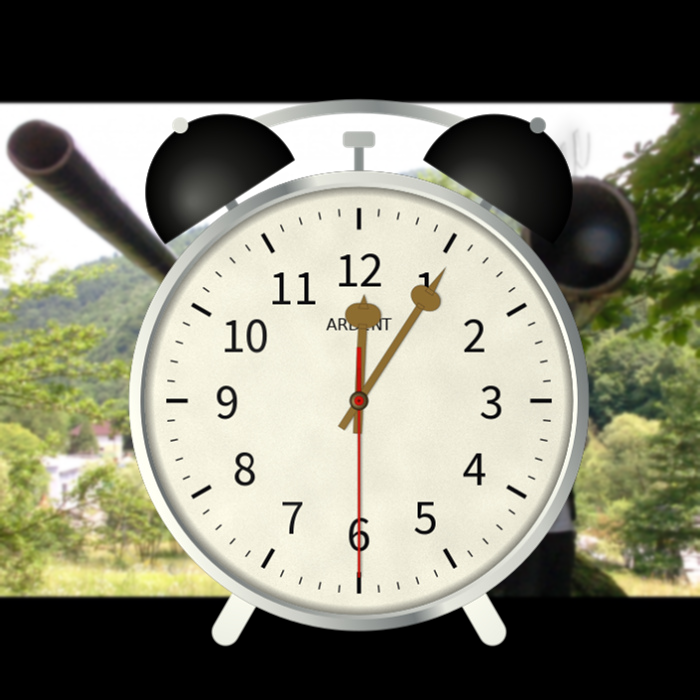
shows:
12,05,30
